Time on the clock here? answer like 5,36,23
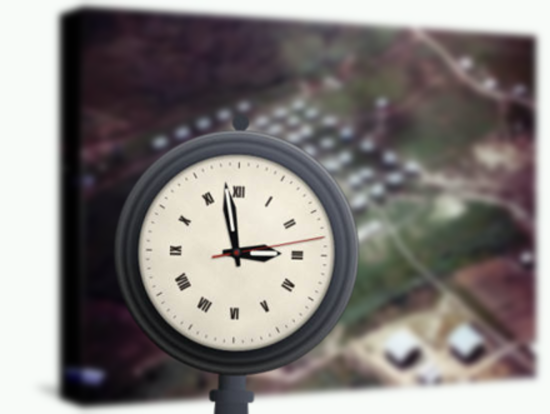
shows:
2,58,13
